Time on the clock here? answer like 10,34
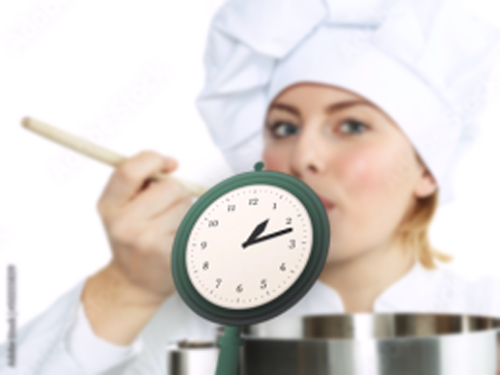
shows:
1,12
